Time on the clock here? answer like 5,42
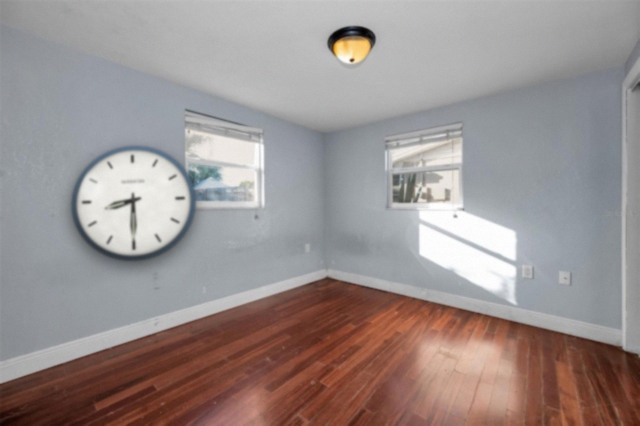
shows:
8,30
